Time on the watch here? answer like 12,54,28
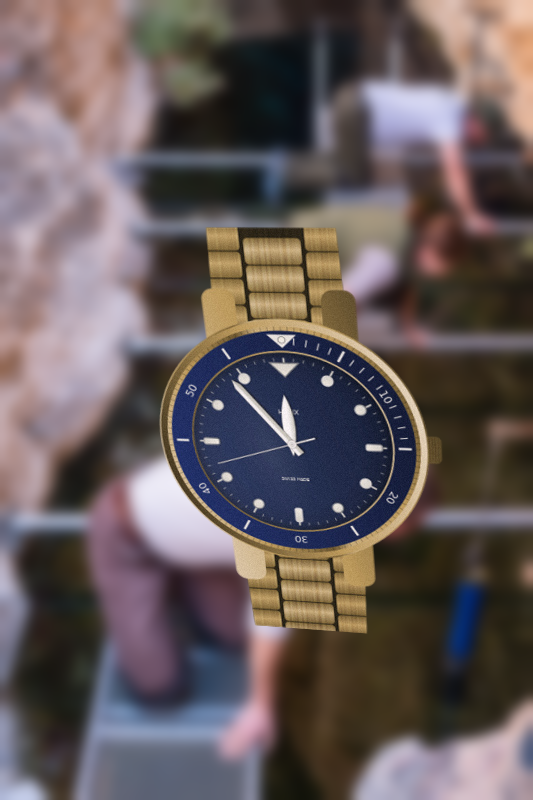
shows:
11,53,42
